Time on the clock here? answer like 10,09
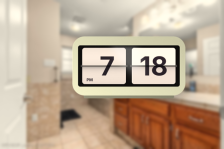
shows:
7,18
